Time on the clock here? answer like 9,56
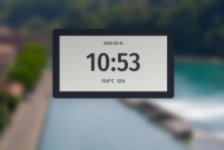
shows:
10,53
